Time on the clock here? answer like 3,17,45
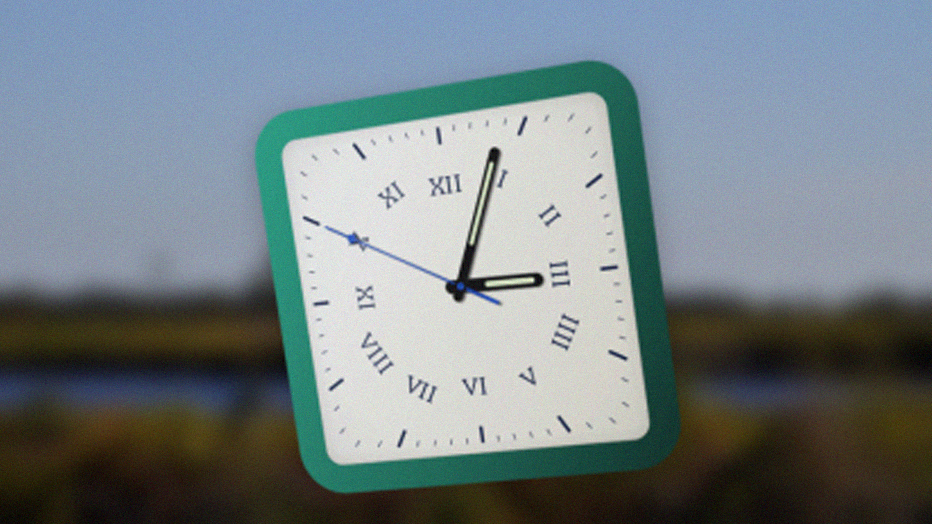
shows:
3,03,50
